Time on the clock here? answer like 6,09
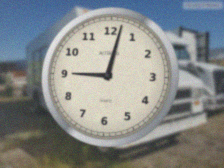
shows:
9,02
